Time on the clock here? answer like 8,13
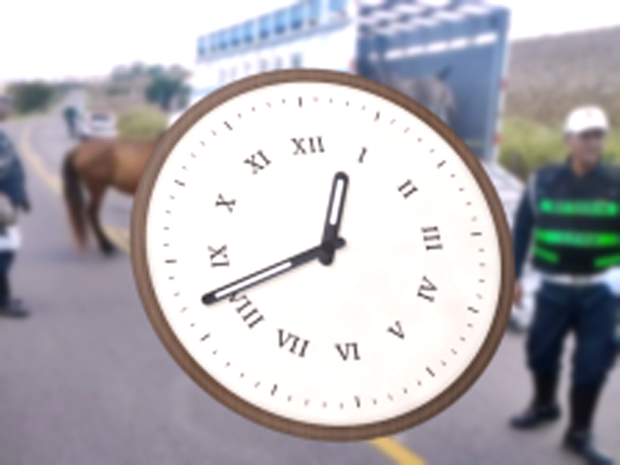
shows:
12,42
